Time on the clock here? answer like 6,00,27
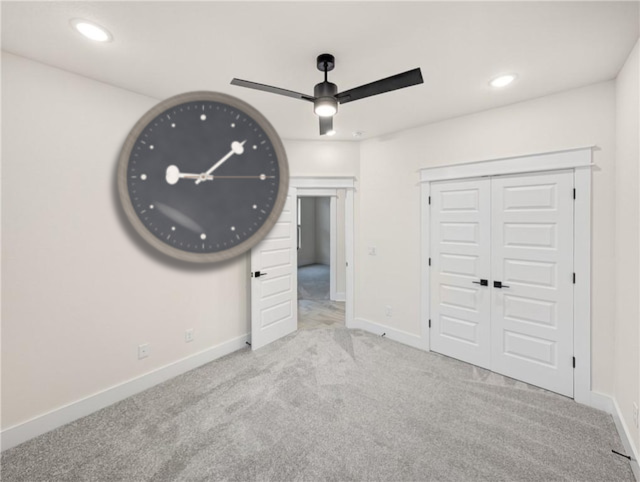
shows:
9,08,15
